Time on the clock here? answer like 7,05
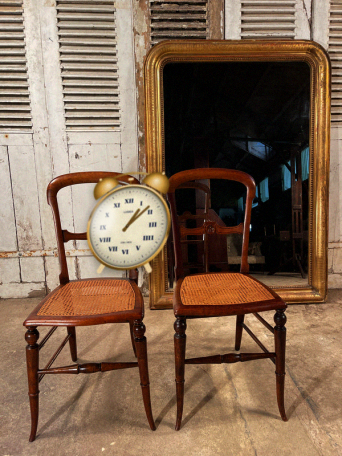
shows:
1,08
